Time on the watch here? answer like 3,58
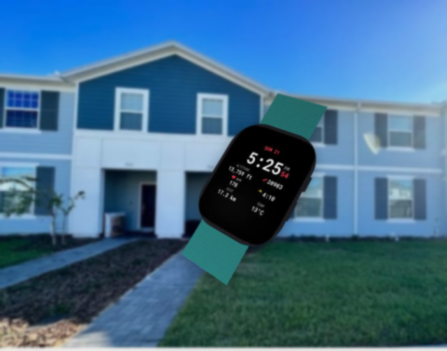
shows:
5,25
